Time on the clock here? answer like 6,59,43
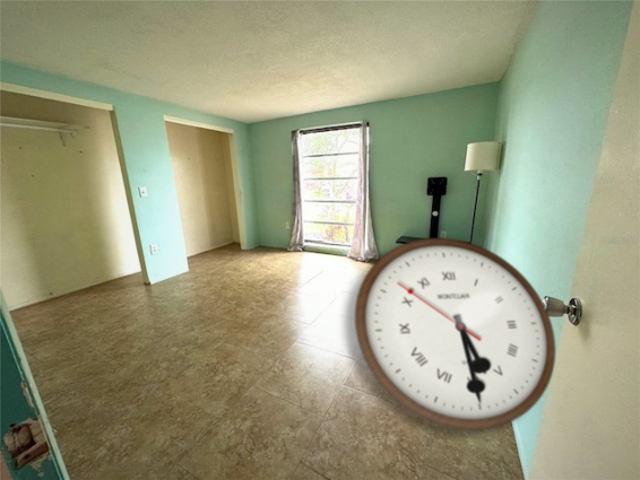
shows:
5,29,52
